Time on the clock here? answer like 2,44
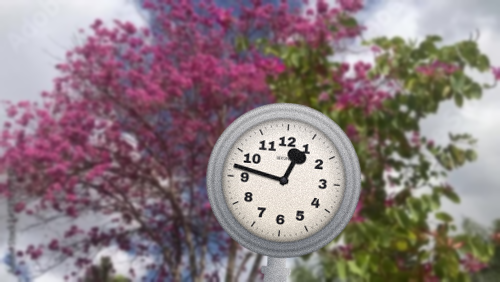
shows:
12,47
